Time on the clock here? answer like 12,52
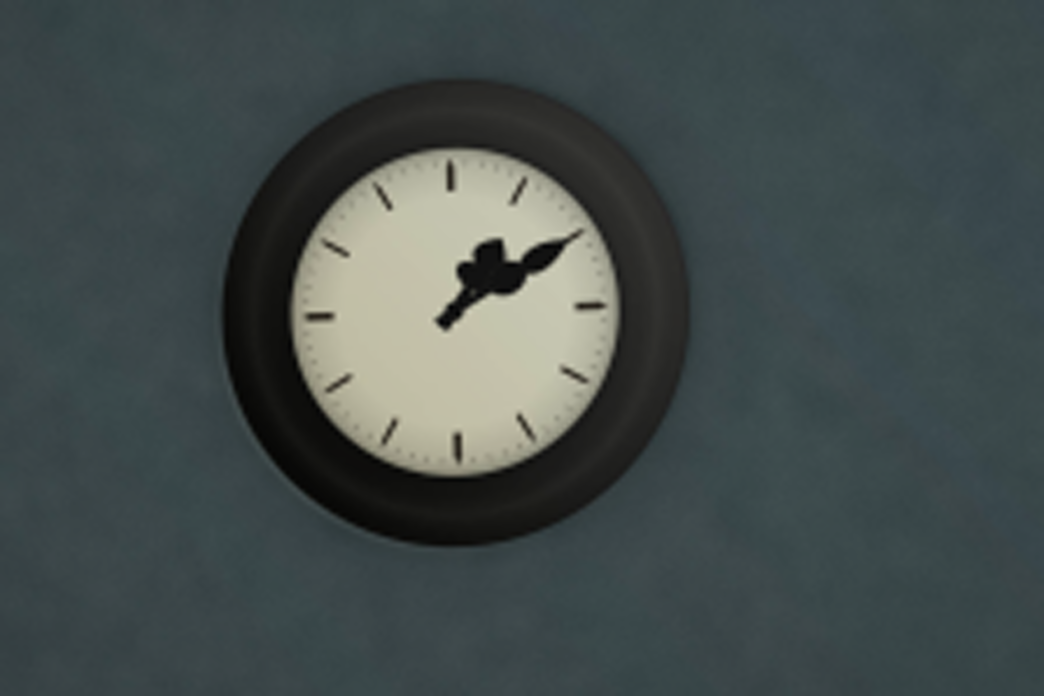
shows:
1,10
